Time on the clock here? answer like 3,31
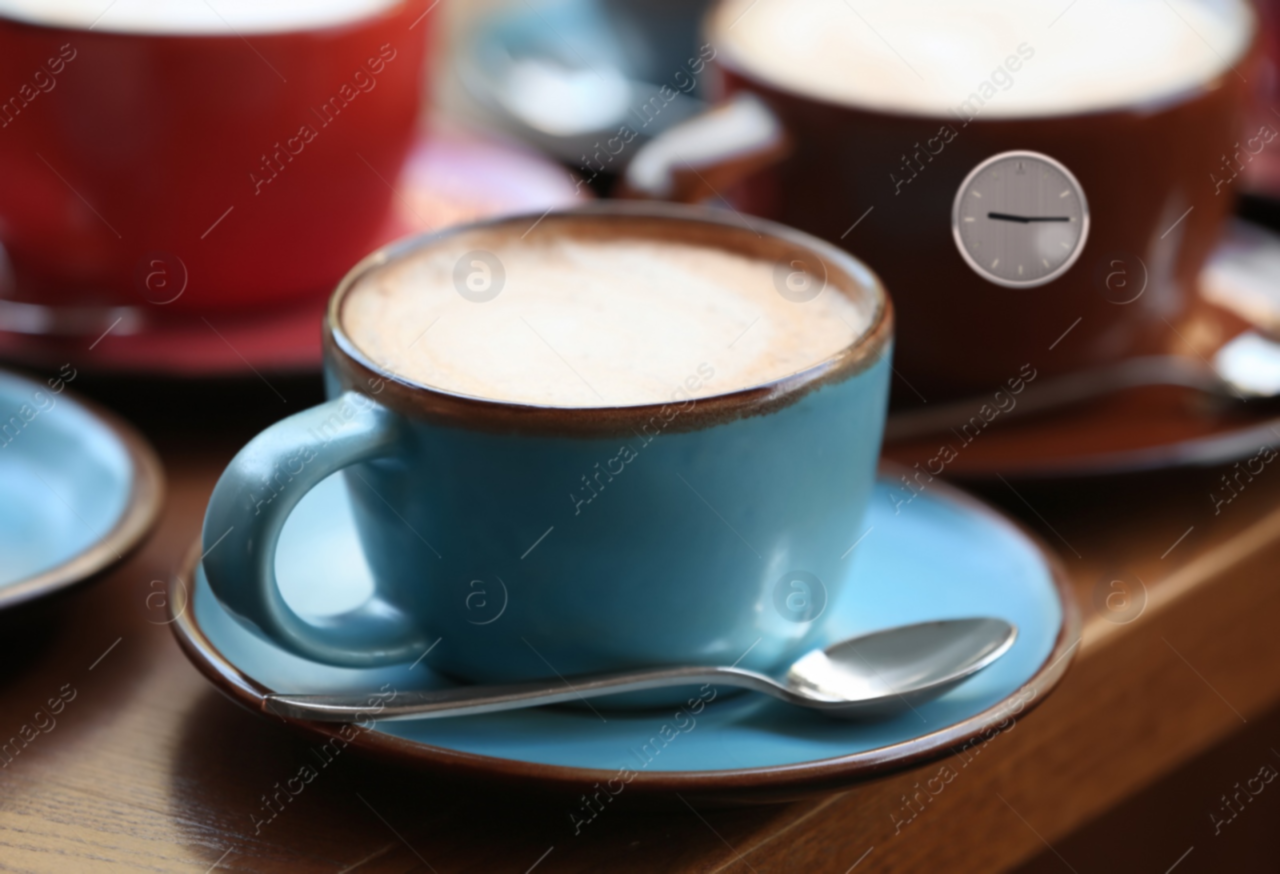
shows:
9,15
